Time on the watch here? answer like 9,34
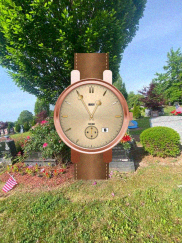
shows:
12,55
